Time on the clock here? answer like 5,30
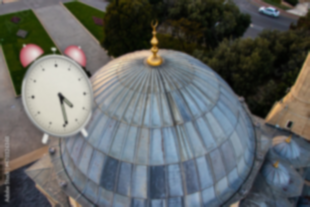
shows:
4,29
